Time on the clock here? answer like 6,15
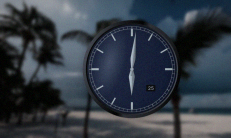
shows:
6,01
